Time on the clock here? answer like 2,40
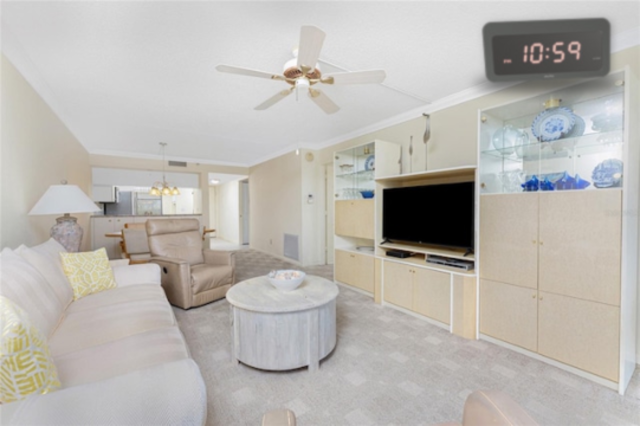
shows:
10,59
